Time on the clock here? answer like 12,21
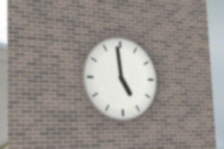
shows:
4,59
